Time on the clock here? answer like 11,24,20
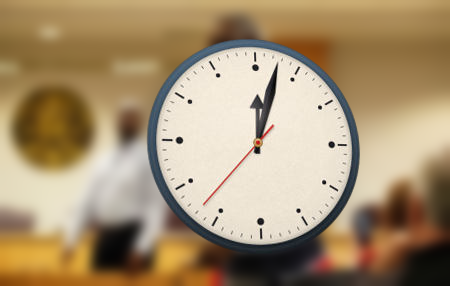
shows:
12,02,37
